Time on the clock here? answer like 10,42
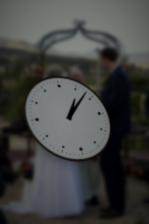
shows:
1,08
